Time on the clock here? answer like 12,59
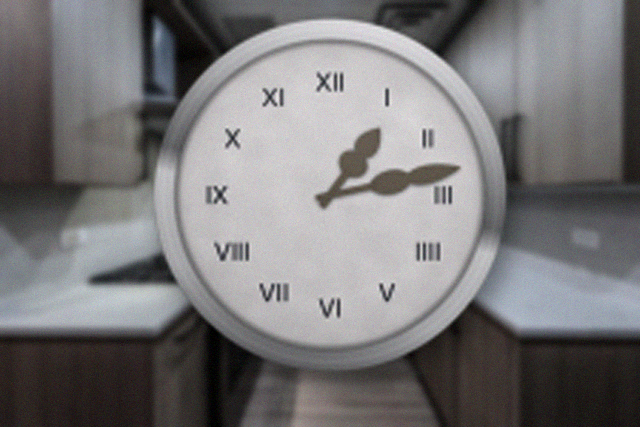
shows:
1,13
